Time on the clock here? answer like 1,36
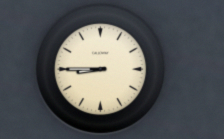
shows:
8,45
